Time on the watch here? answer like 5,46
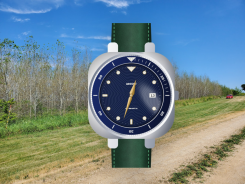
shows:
12,33
